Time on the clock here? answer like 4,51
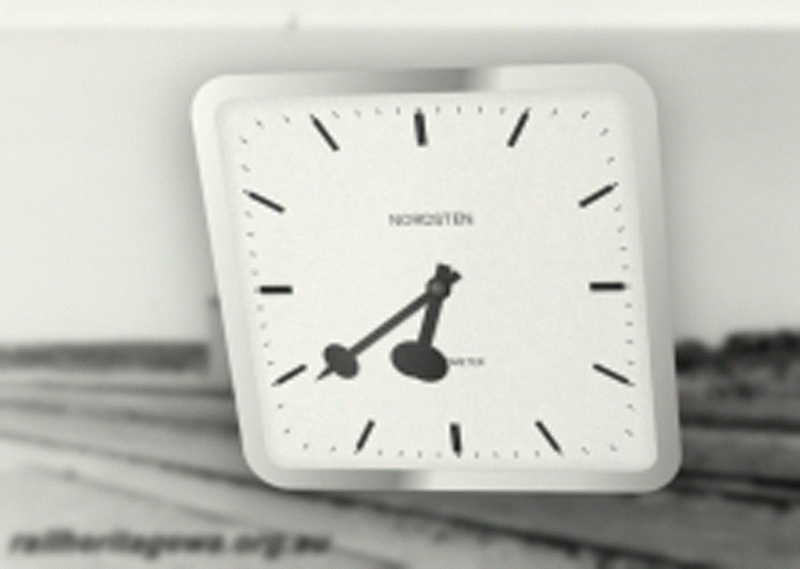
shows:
6,39
